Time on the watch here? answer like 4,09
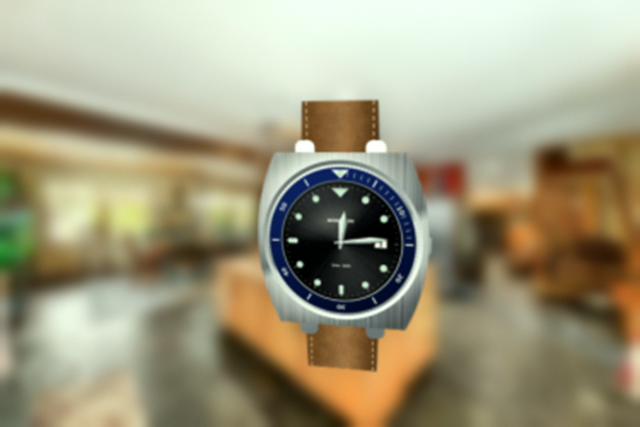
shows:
12,14
